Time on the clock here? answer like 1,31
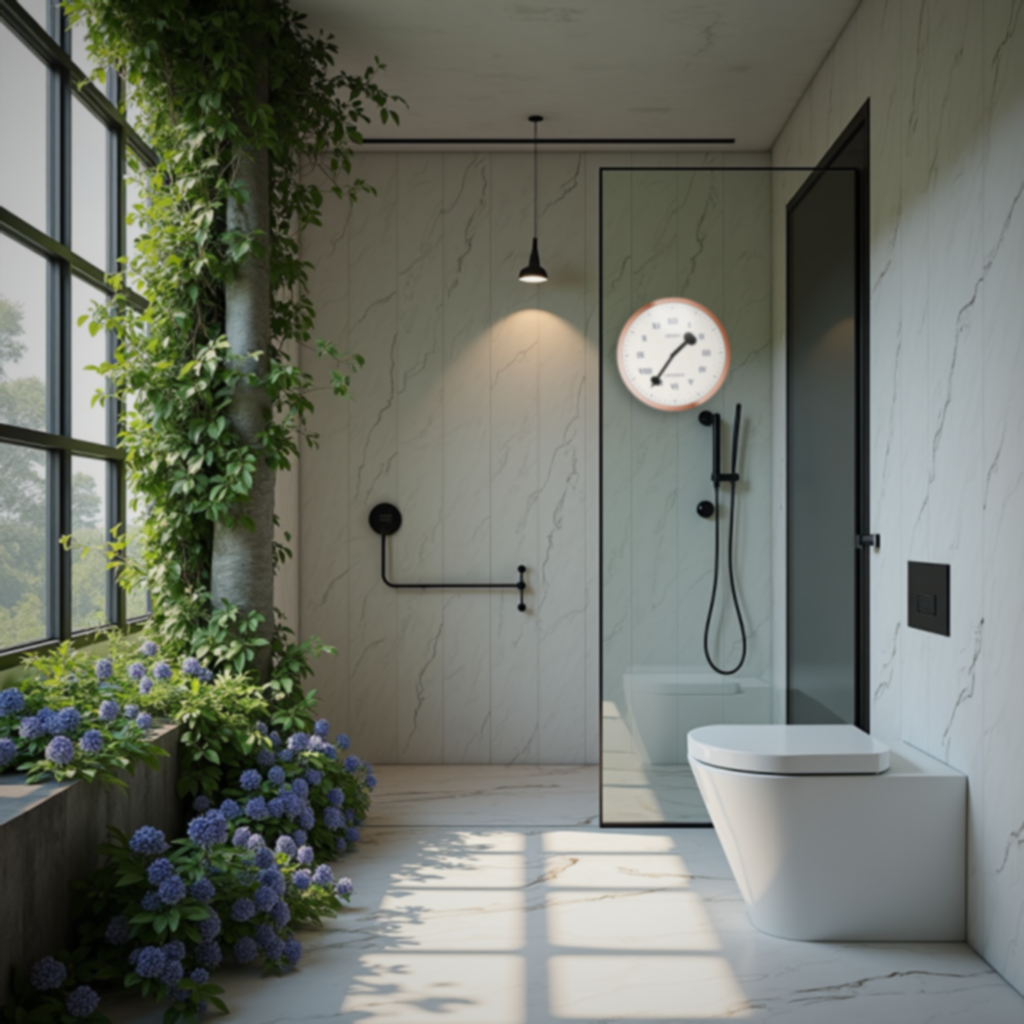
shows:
1,36
